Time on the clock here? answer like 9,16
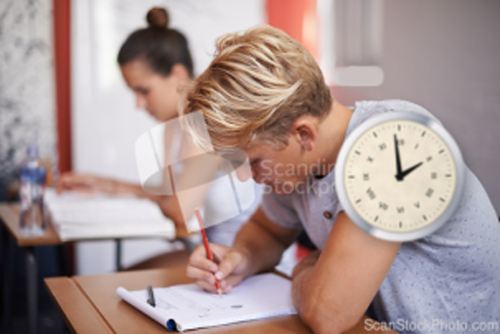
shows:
1,59
